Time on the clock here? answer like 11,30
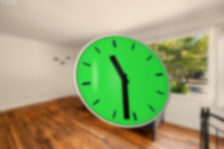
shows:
11,32
